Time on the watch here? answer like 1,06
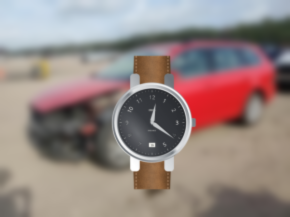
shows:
12,21
